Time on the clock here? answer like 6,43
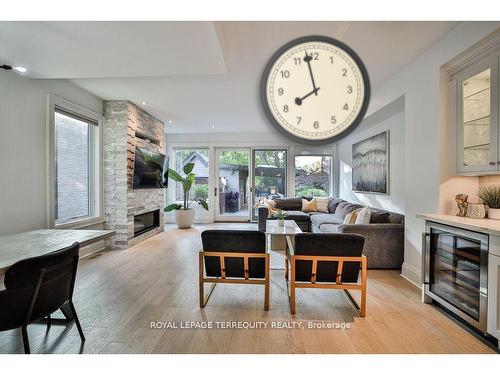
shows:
7,58
